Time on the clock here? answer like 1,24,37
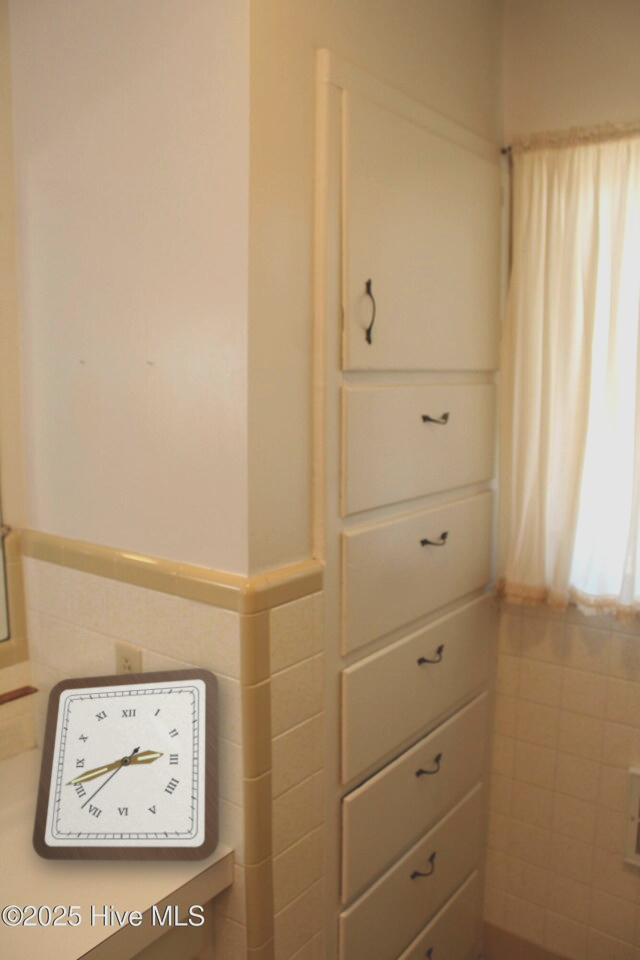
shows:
2,41,37
